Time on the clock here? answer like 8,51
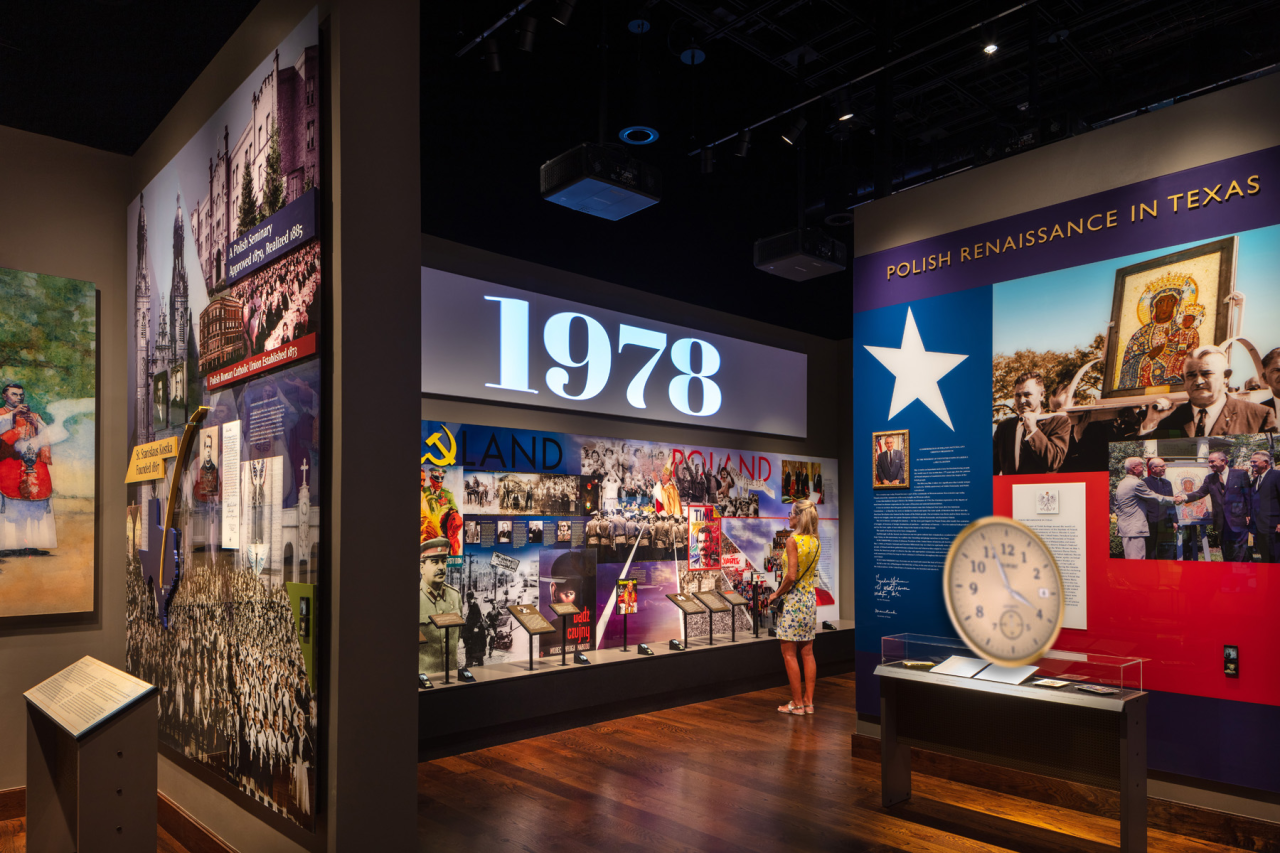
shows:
3,56
